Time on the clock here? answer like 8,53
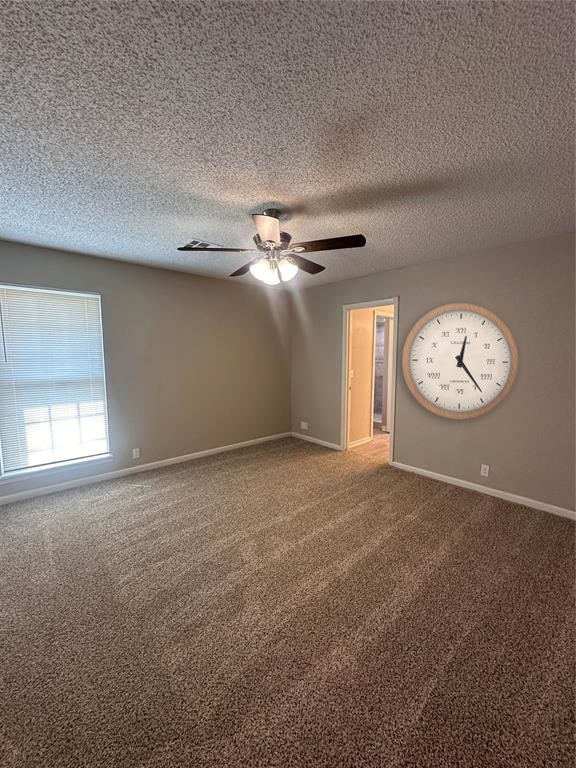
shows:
12,24
